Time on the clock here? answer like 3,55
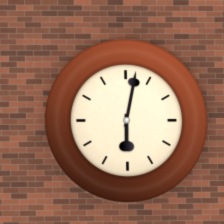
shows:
6,02
